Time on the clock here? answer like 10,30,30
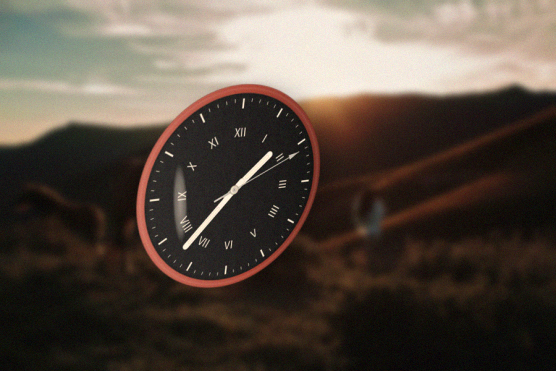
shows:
1,37,11
